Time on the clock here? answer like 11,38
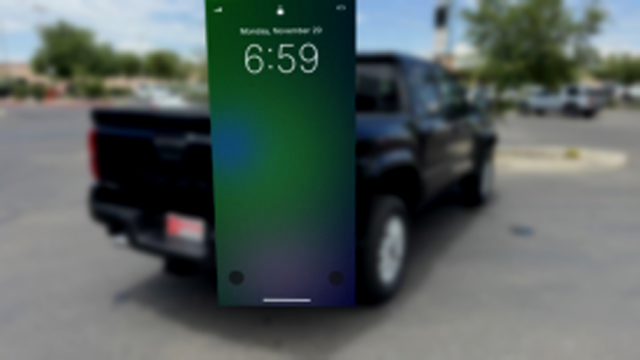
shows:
6,59
